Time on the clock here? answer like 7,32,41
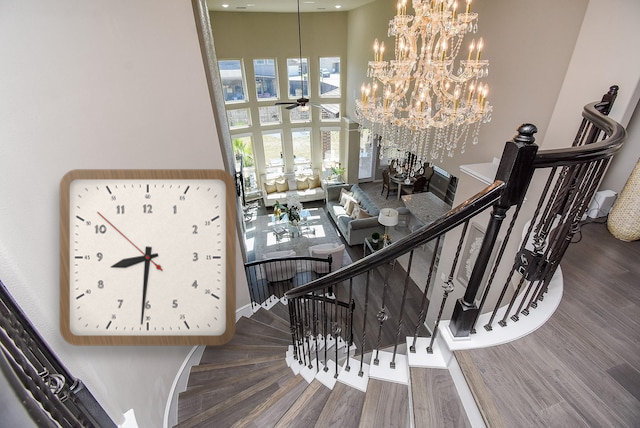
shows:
8,30,52
